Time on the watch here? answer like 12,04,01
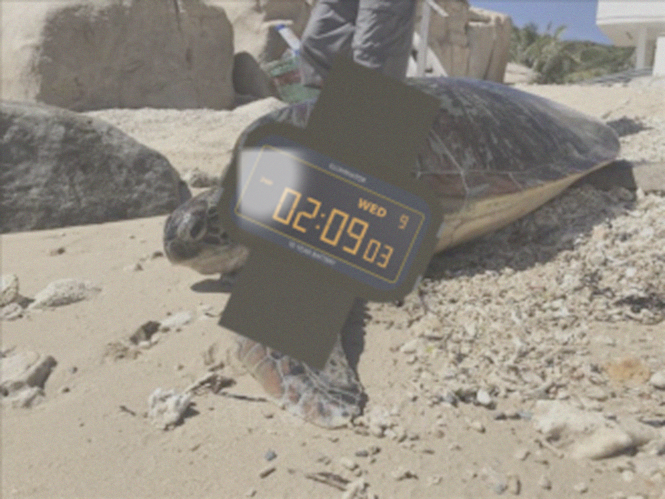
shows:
2,09,03
